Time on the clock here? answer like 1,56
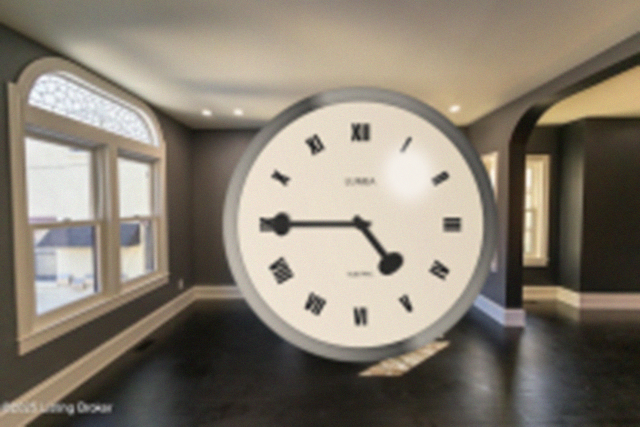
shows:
4,45
